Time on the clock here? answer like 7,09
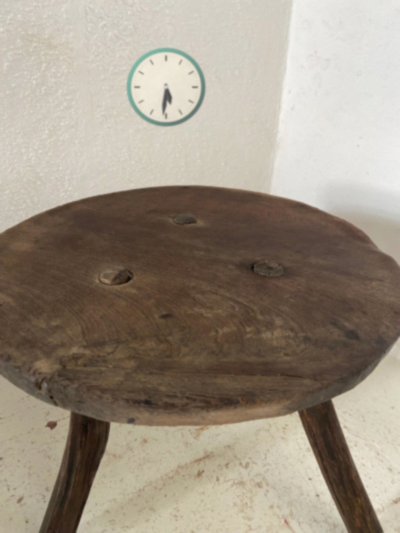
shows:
5,31
